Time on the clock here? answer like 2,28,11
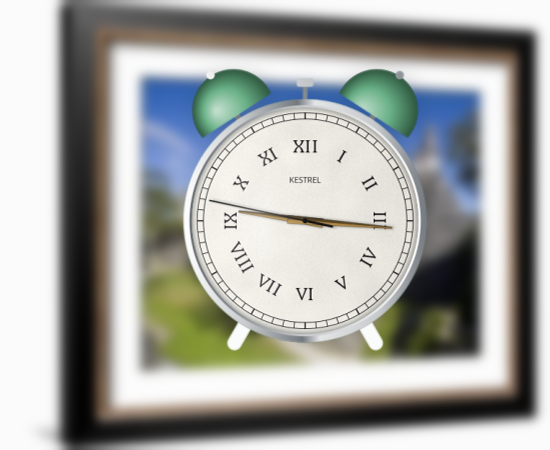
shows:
9,15,47
